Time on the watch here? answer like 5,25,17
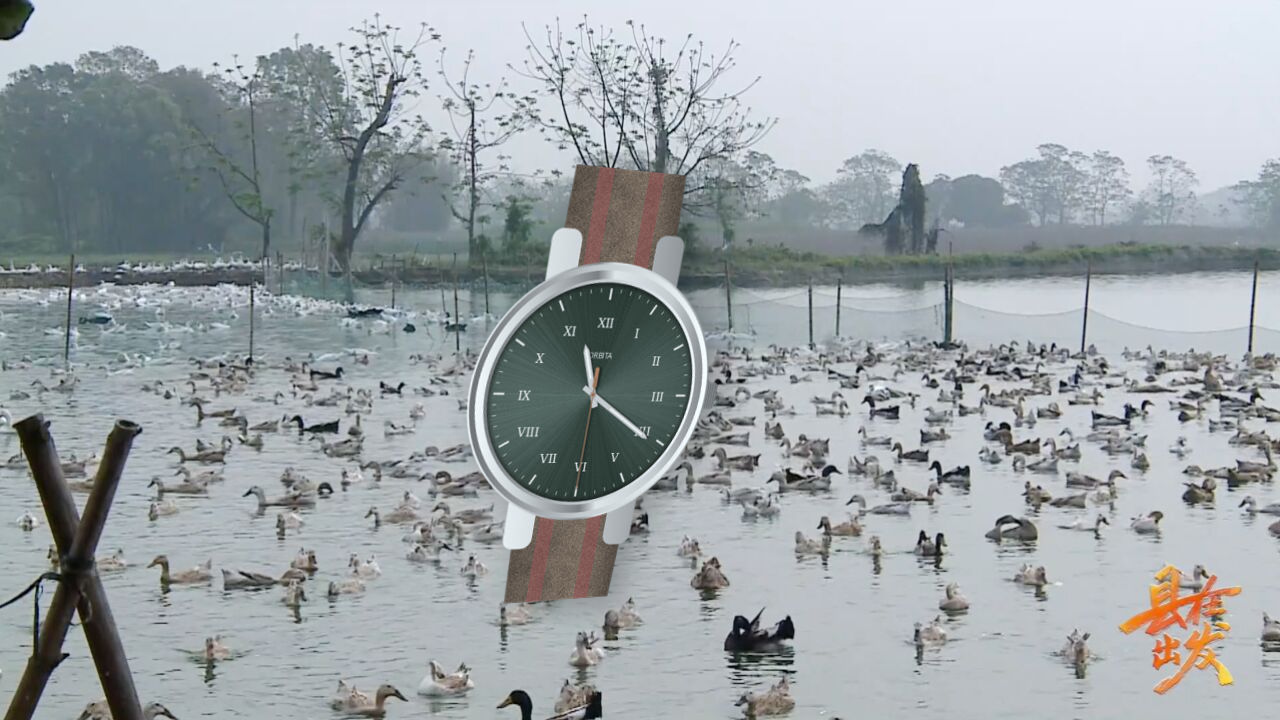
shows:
11,20,30
